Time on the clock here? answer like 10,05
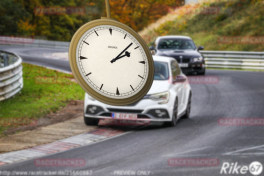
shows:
2,08
